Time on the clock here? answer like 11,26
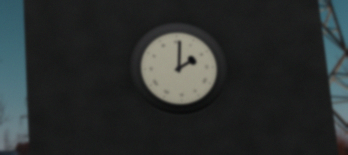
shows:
2,01
